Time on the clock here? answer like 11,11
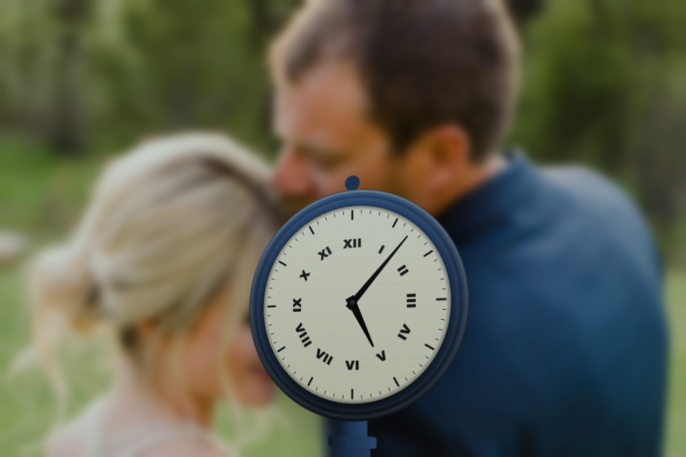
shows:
5,07
